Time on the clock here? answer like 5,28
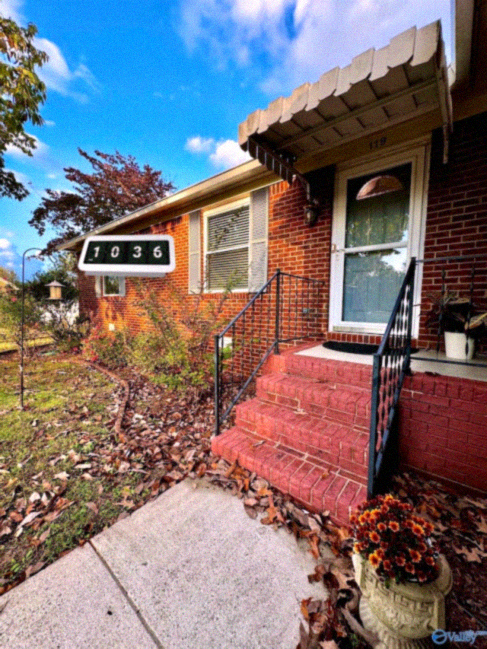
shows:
10,36
